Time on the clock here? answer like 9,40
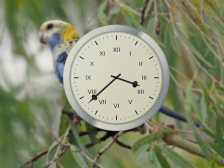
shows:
3,38
